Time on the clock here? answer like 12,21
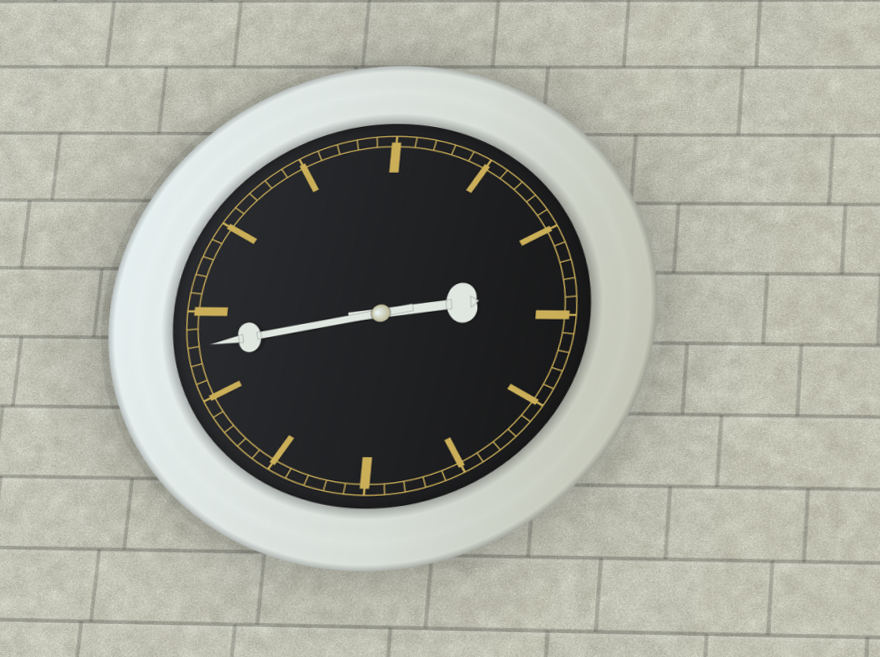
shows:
2,43
